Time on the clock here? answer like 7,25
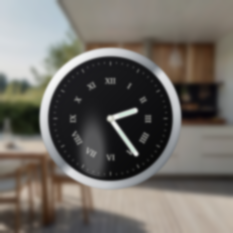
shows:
2,24
